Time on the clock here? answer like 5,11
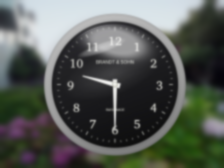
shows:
9,30
